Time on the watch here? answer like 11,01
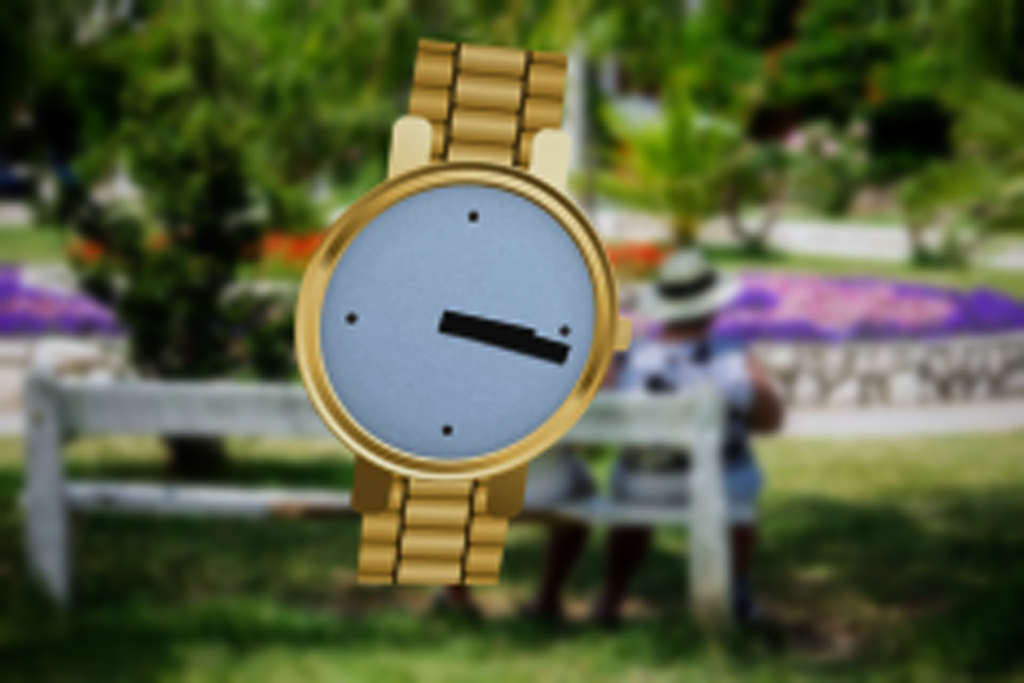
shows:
3,17
